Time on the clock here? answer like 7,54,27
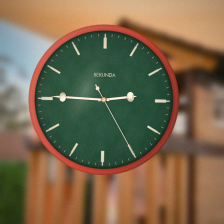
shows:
2,45,25
